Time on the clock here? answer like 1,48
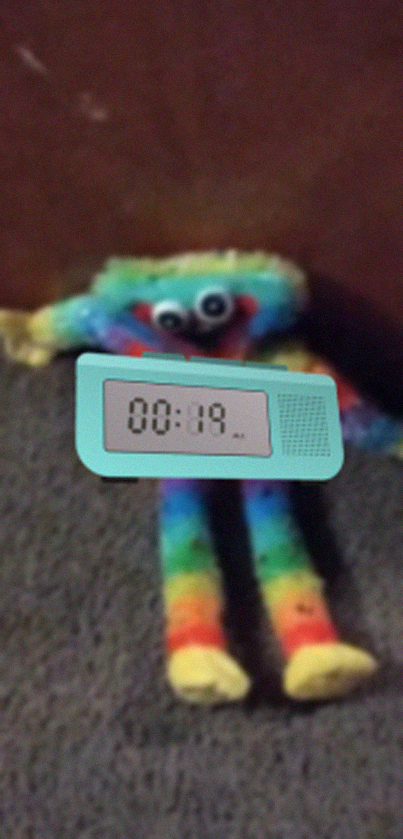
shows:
0,19
